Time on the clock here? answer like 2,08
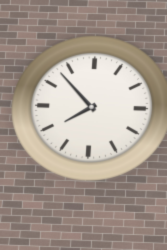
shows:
7,53
